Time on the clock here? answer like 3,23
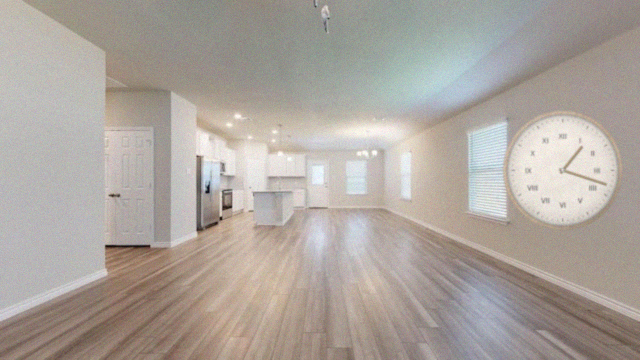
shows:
1,18
